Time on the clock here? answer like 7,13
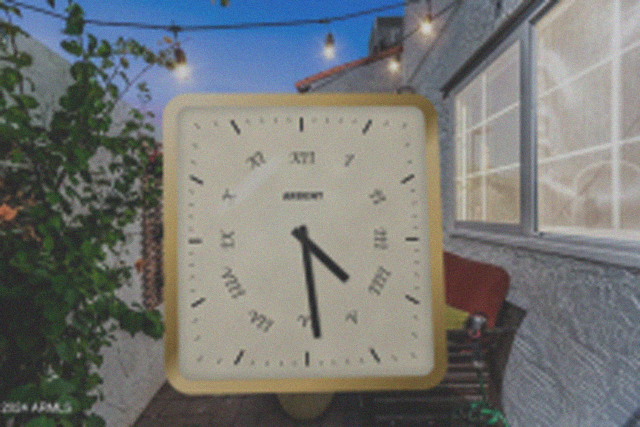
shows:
4,29
